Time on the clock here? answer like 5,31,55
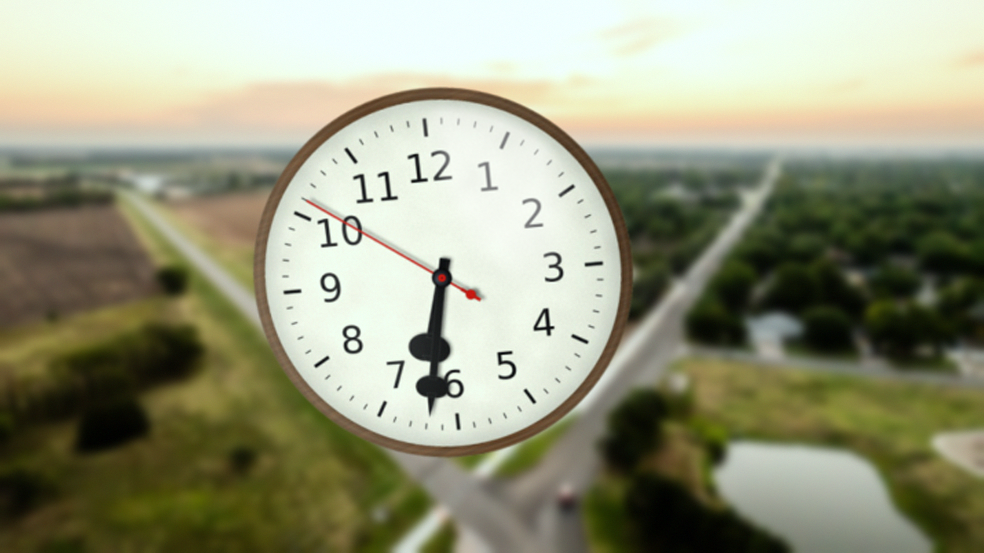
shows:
6,31,51
